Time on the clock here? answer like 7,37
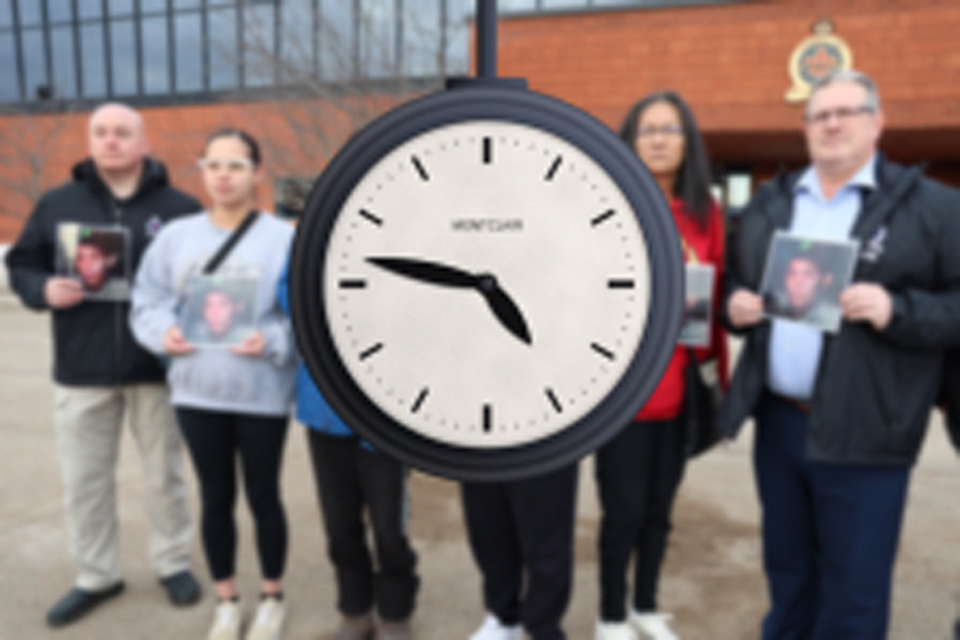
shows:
4,47
